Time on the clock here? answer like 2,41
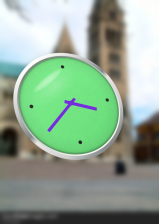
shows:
3,38
